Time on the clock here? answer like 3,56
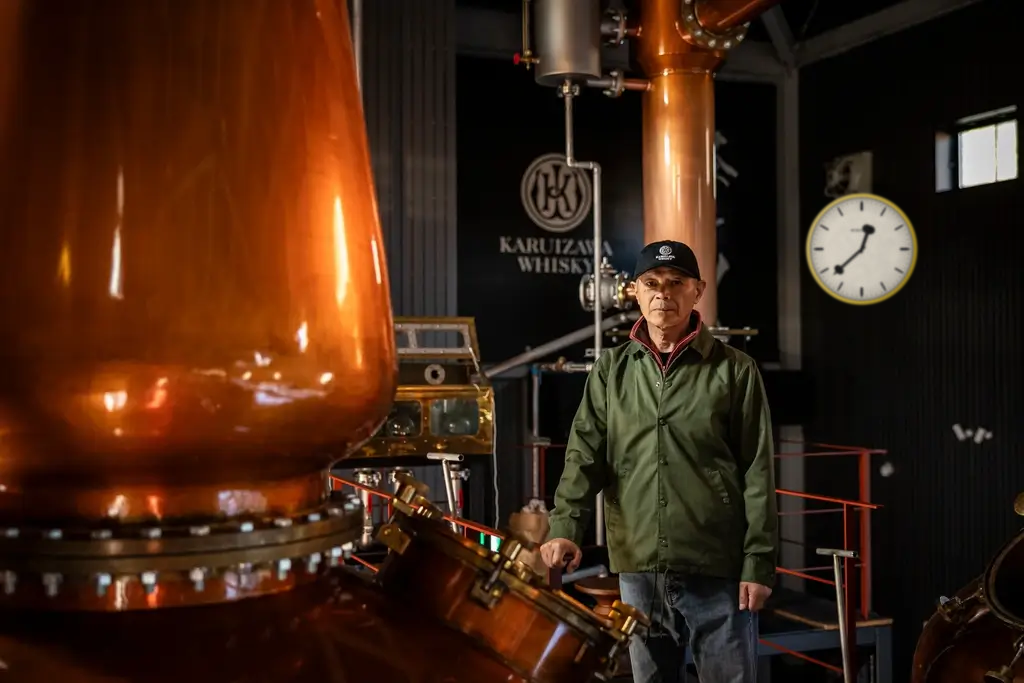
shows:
12,38
